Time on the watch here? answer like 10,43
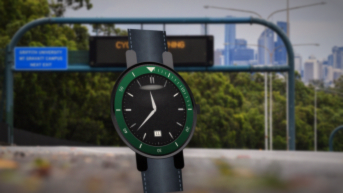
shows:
11,38
